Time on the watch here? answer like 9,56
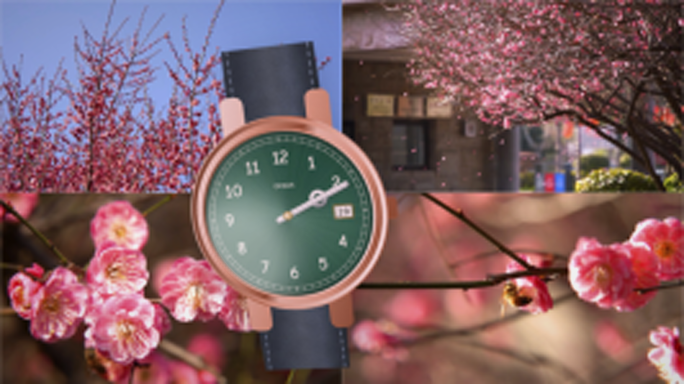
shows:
2,11
